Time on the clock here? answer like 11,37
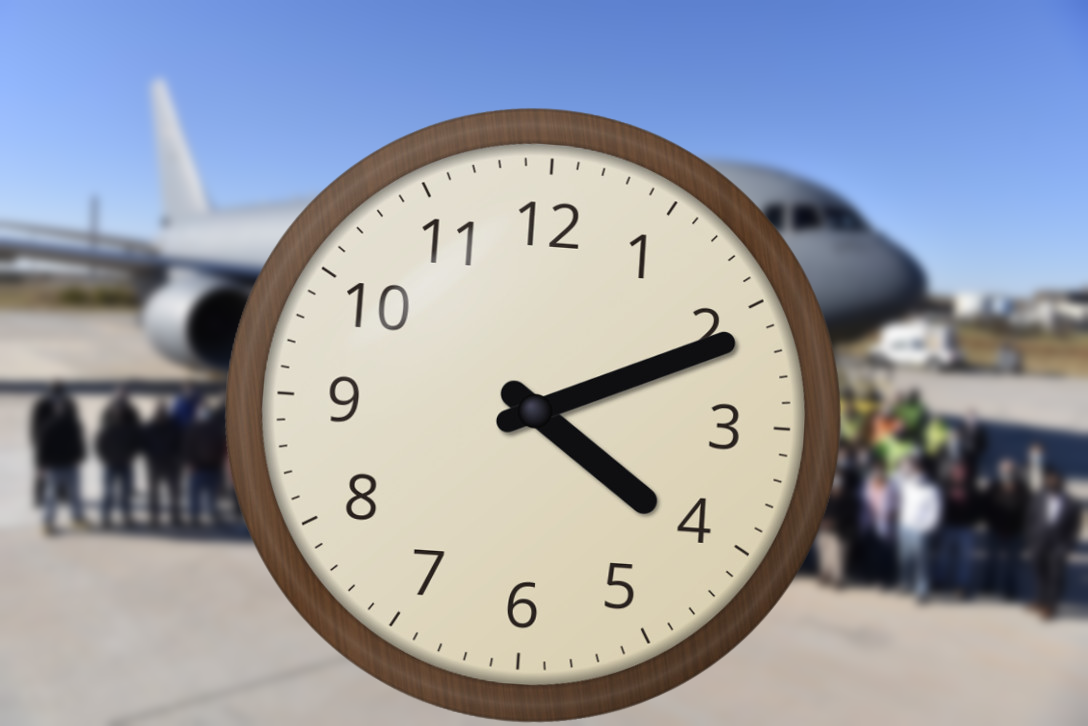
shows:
4,11
